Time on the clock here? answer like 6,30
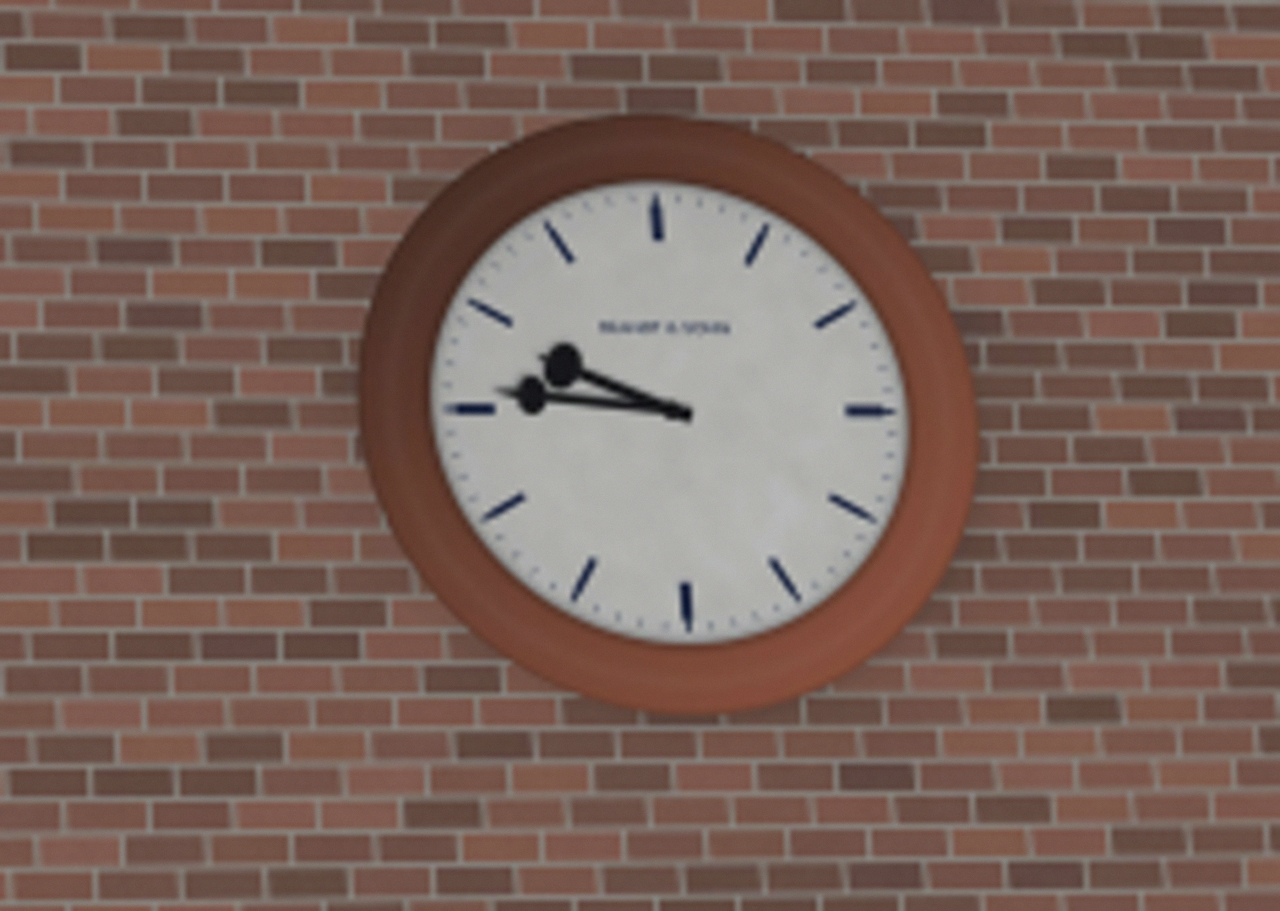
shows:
9,46
